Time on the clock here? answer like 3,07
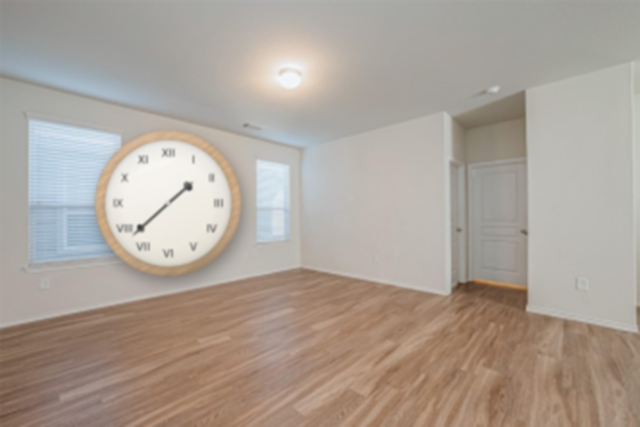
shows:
1,38
